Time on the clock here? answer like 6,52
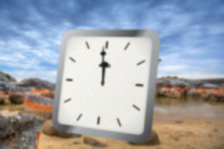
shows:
11,59
